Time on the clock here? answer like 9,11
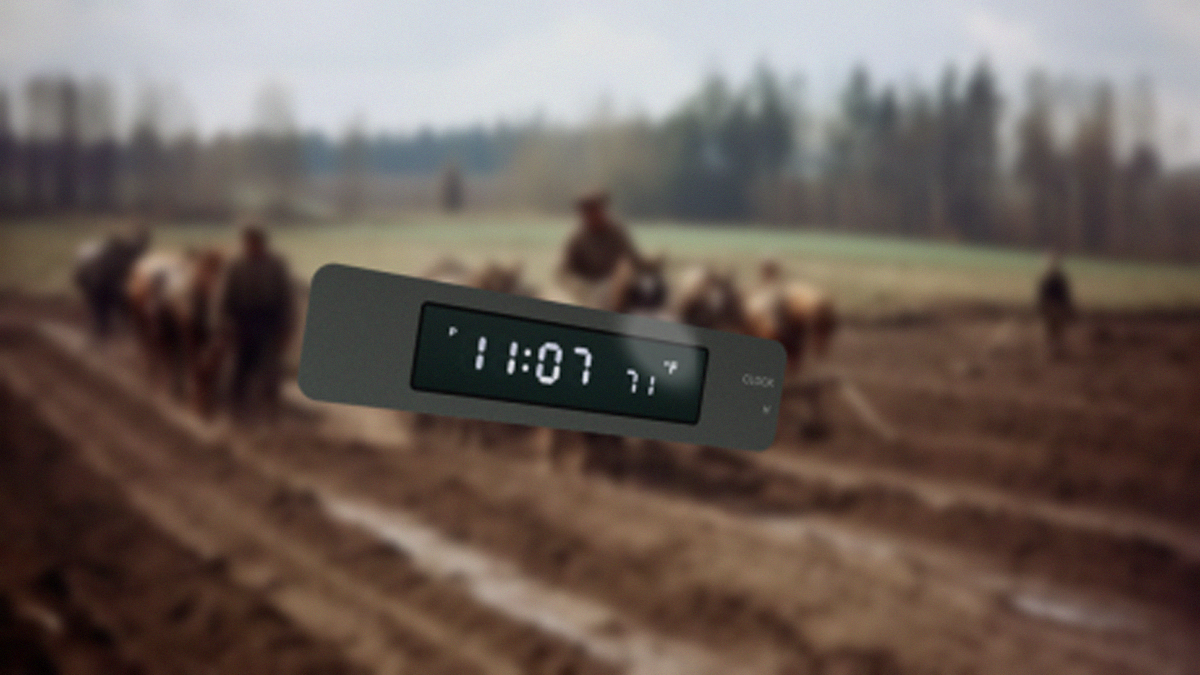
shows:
11,07
